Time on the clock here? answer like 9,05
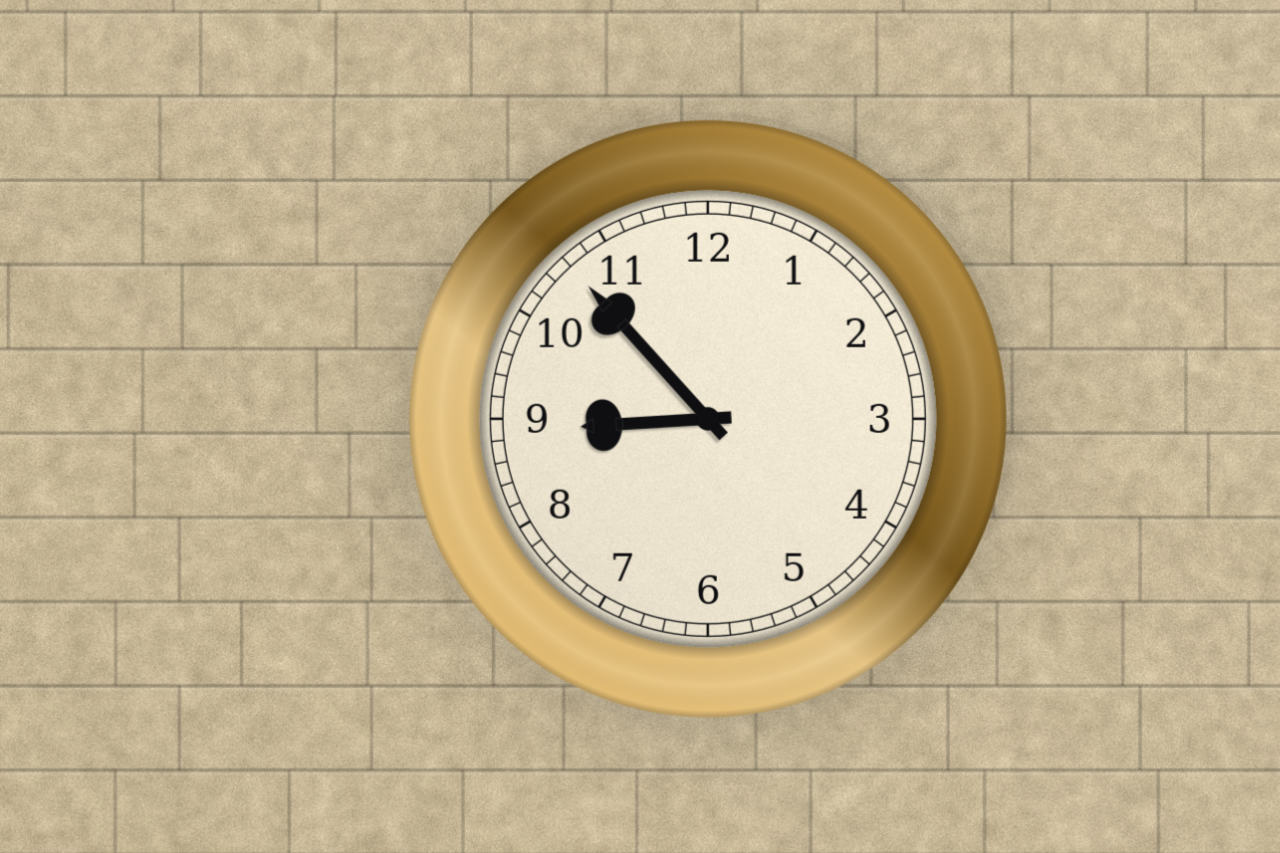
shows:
8,53
